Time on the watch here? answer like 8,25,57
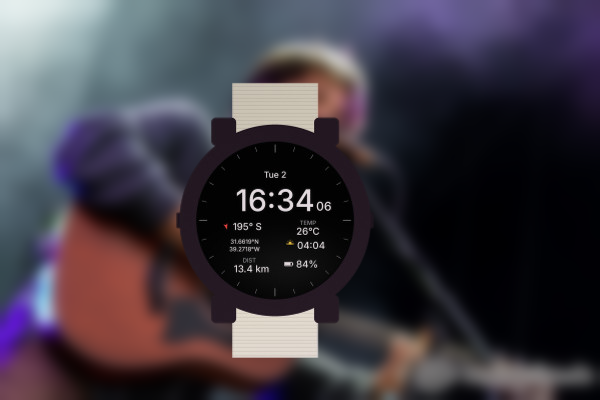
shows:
16,34,06
